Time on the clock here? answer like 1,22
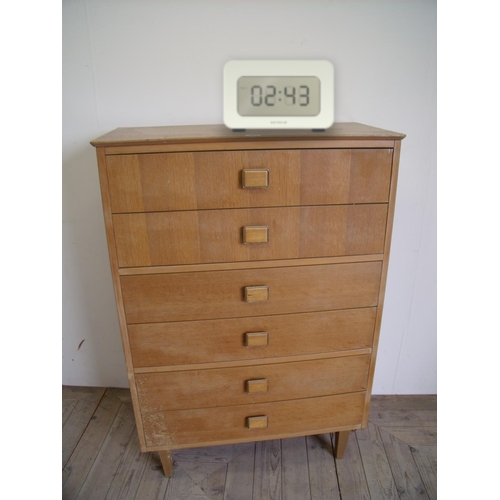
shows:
2,43
